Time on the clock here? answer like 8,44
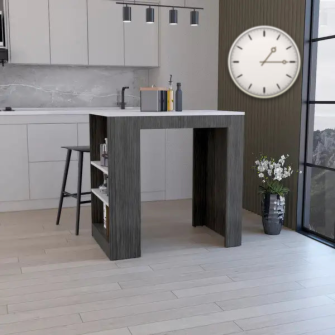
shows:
1,15
